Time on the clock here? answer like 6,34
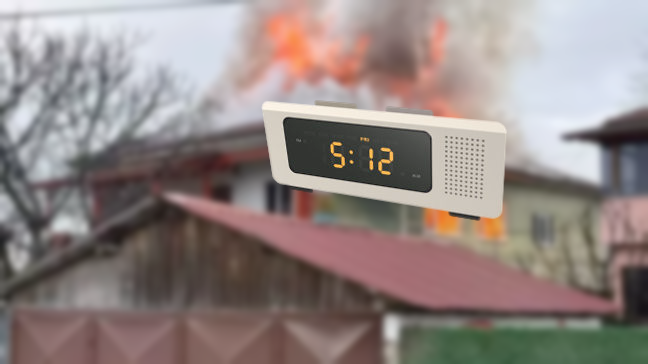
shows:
5,12
